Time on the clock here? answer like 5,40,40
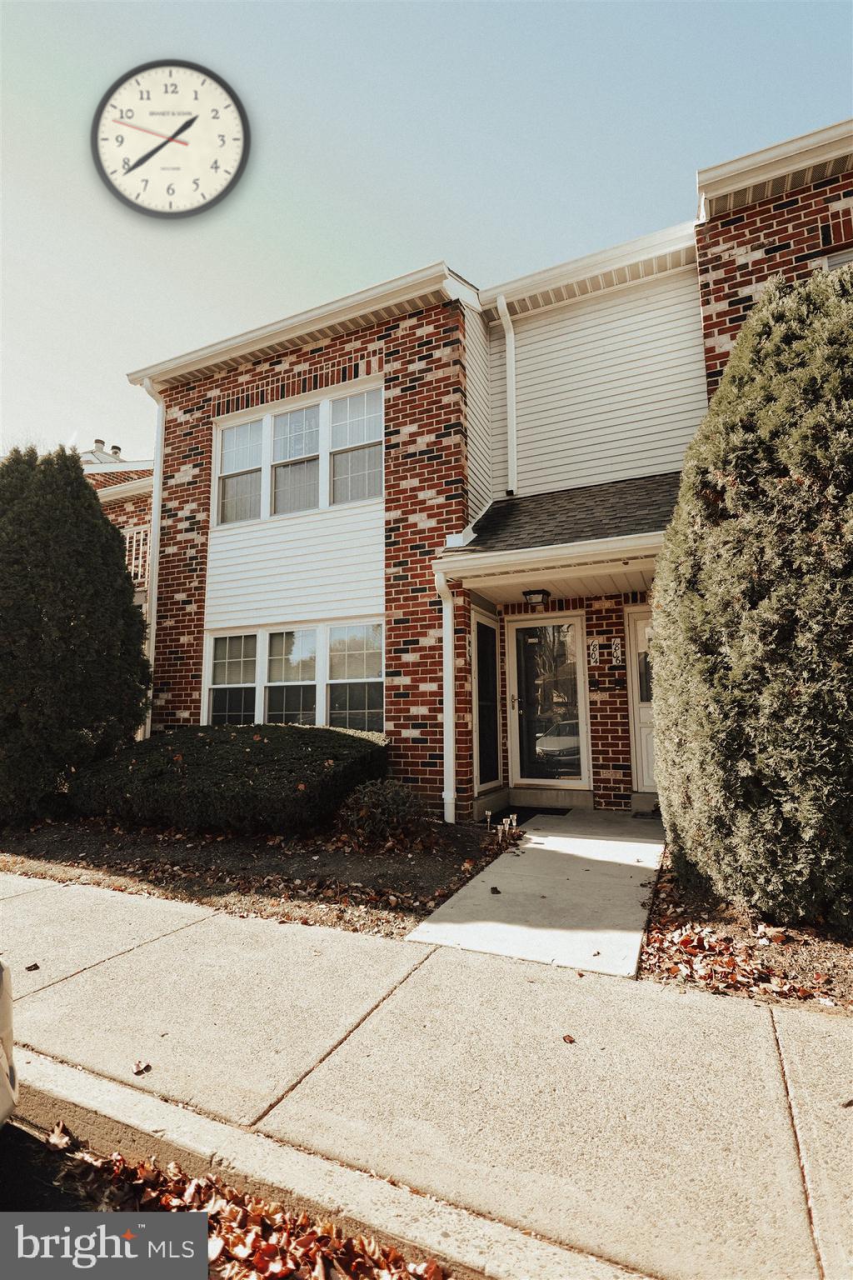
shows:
1,38,48
